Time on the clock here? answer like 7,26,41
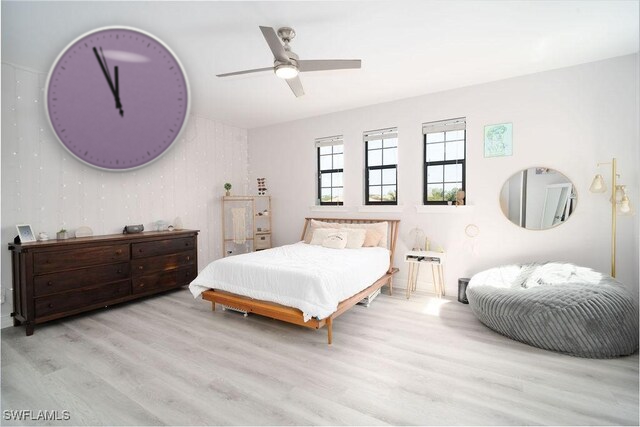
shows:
11,55,57
